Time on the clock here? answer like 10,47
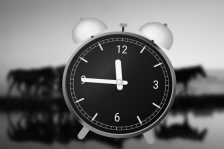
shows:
11,45
